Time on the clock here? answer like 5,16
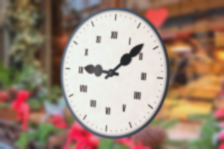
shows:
9,08
